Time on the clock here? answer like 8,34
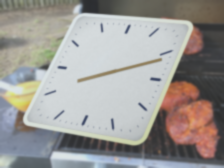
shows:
8,11
